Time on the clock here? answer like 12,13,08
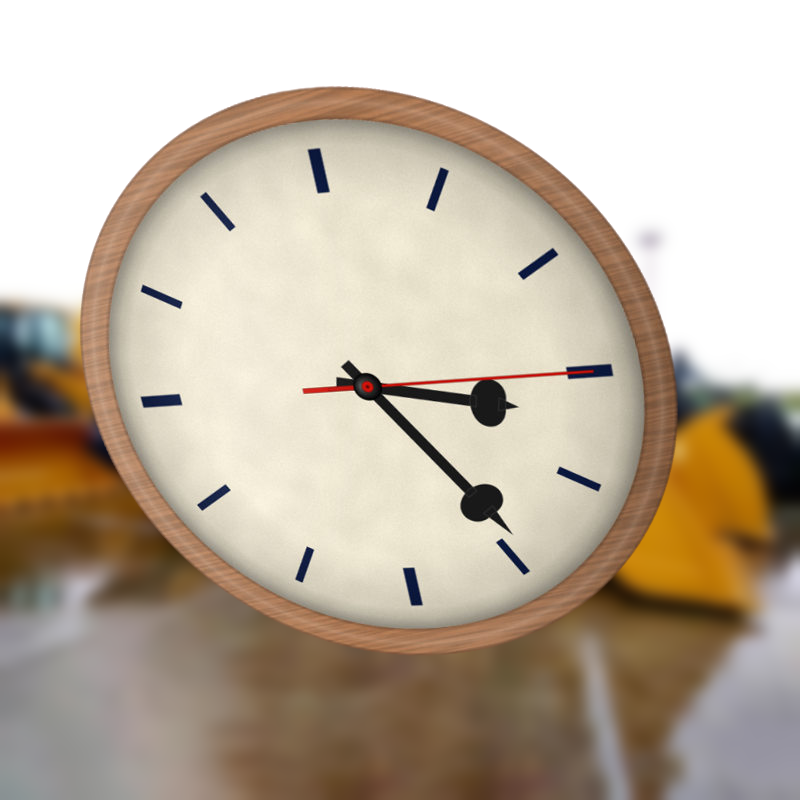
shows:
3,24,15
